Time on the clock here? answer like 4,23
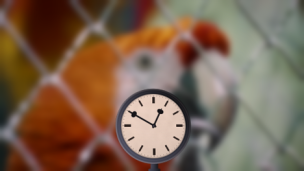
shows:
12,50
